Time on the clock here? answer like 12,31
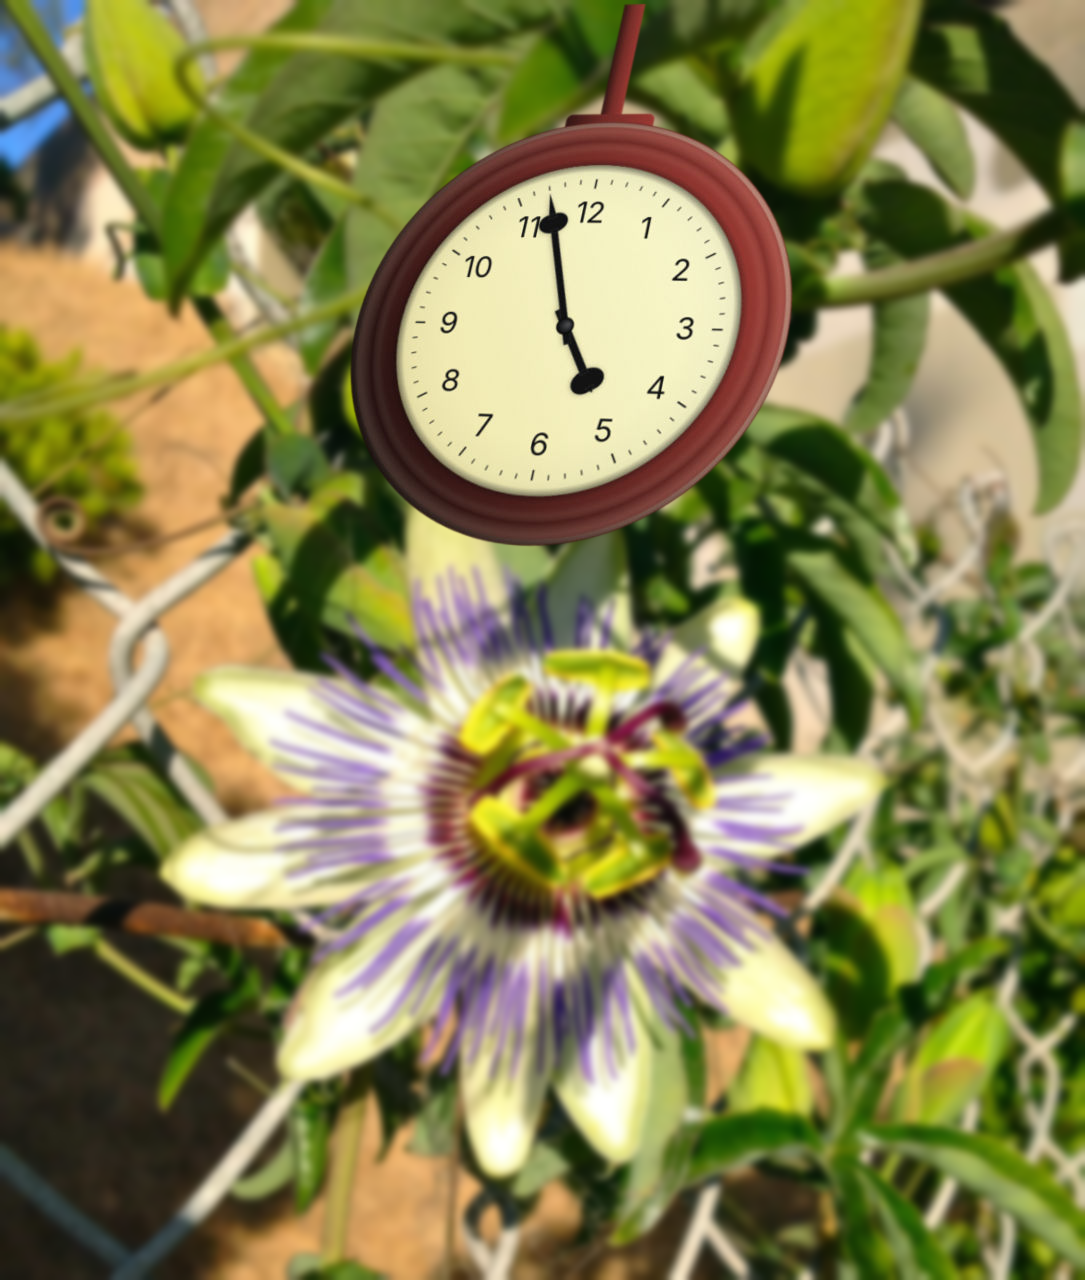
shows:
4,57
